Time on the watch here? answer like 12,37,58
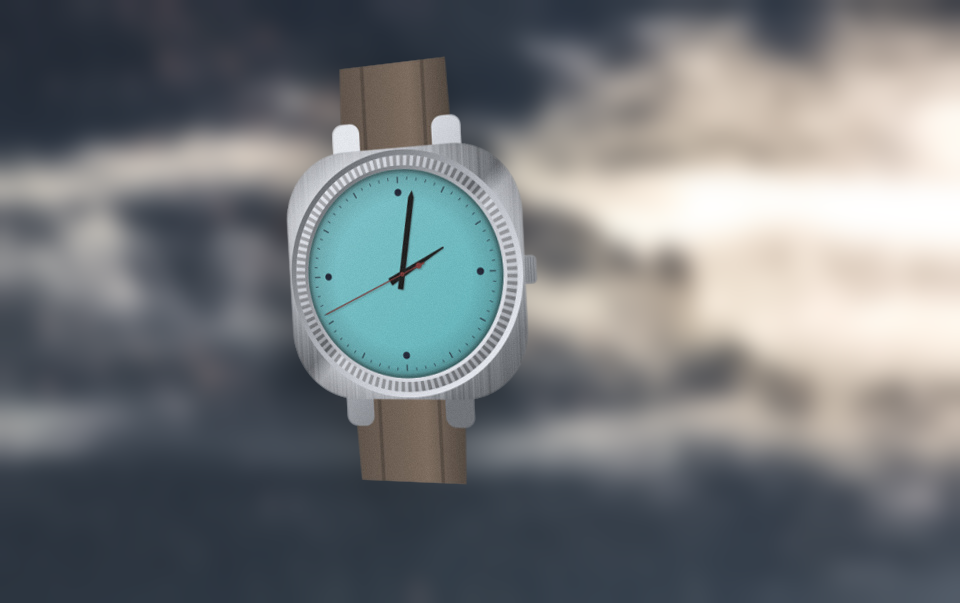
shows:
2,01,41
